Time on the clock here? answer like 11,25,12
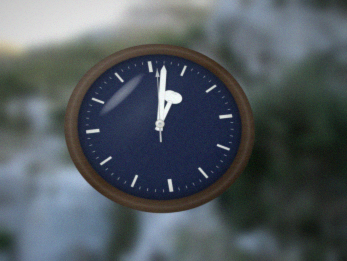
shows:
1,02,01
